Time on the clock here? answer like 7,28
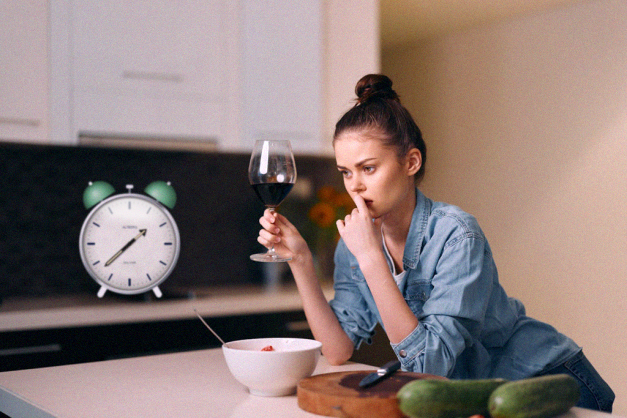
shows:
1,38
